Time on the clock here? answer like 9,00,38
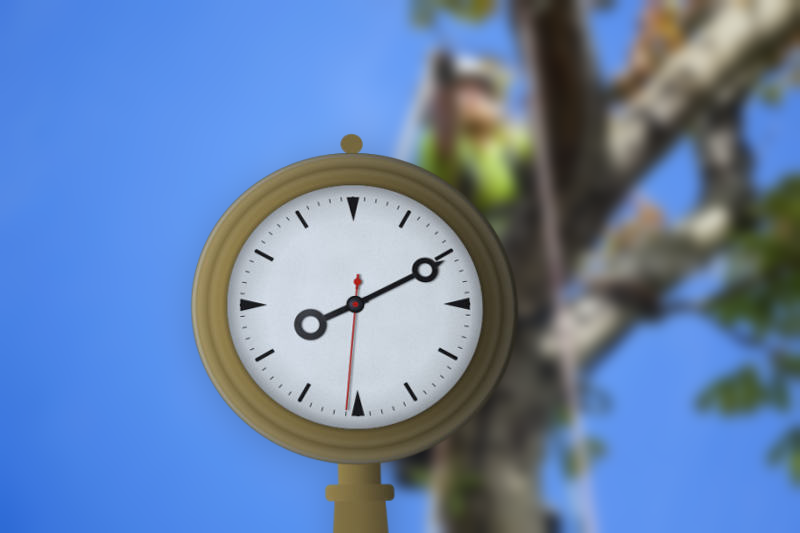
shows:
8,10,31
